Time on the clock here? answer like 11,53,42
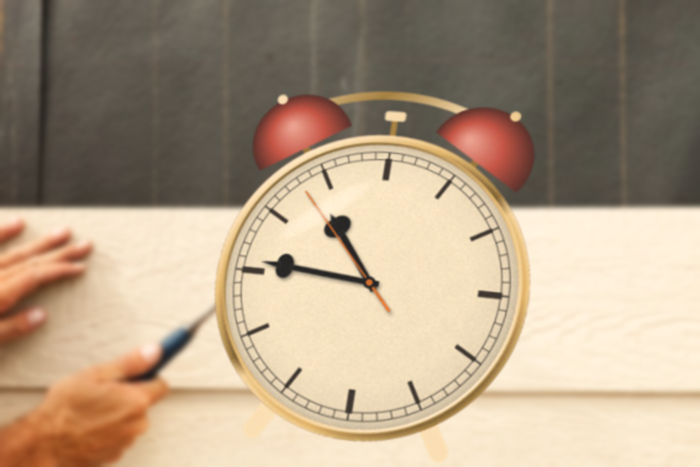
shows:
10,45,53
